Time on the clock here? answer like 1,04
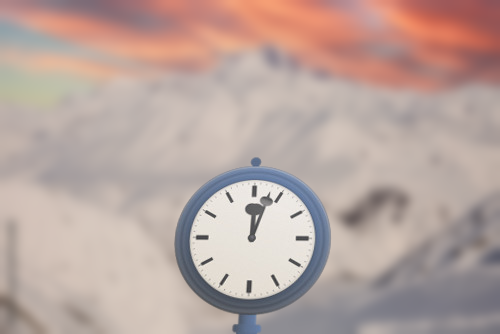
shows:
12,03
